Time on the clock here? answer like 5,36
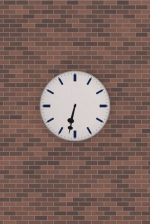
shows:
6,32
